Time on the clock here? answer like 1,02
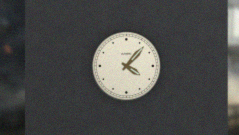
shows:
4,07
